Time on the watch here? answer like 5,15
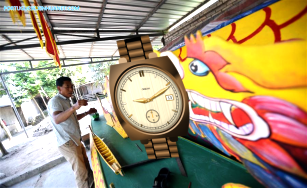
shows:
9,11
